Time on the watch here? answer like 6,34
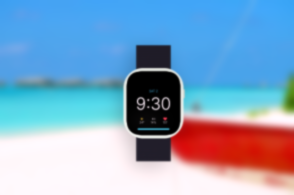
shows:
9,30
